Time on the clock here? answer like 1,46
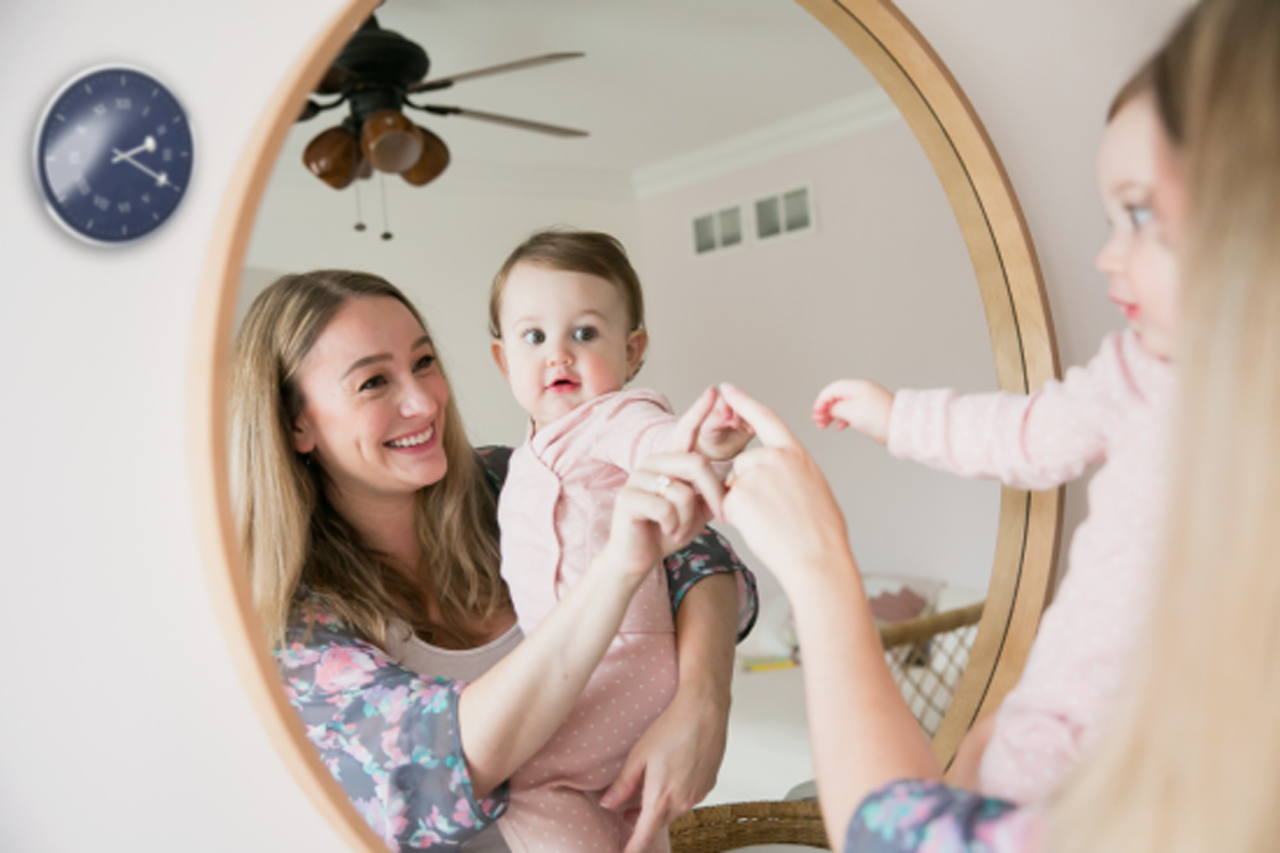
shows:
2,20
